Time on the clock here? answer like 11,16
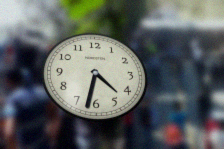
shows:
4,32
